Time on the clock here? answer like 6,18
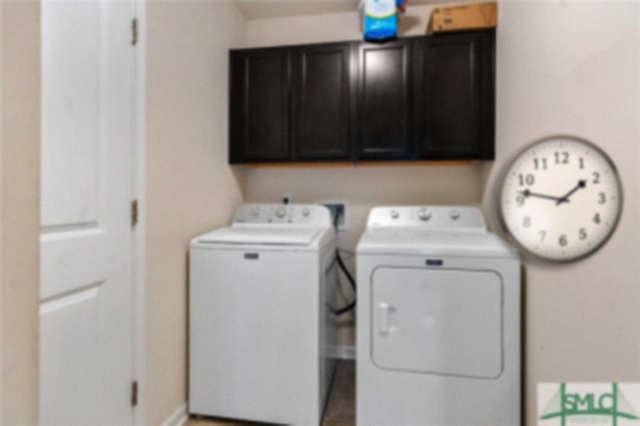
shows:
1,47
